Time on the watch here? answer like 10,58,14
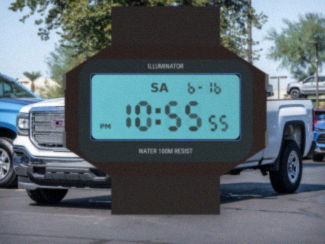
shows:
10,55,55
